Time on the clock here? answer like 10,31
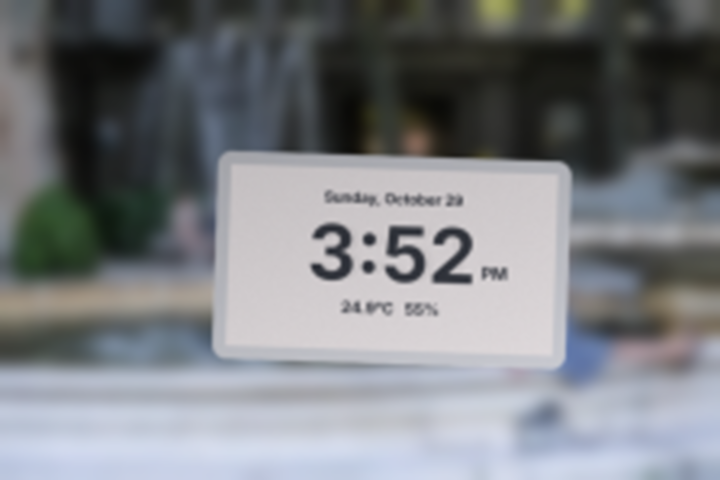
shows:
3,52
